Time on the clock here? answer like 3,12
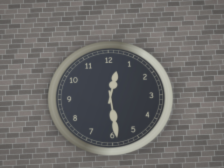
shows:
12,29
